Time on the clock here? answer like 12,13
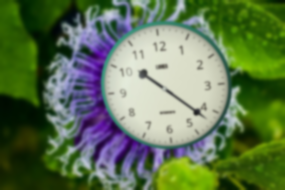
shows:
10,22
